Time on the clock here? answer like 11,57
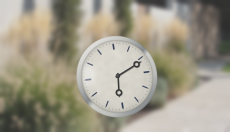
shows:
6,11
